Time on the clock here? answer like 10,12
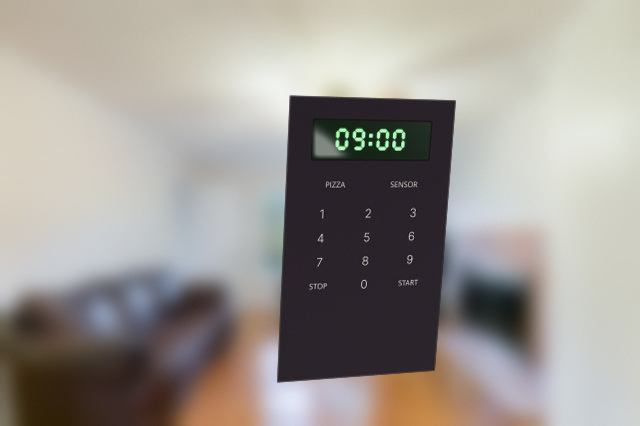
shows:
9,00
